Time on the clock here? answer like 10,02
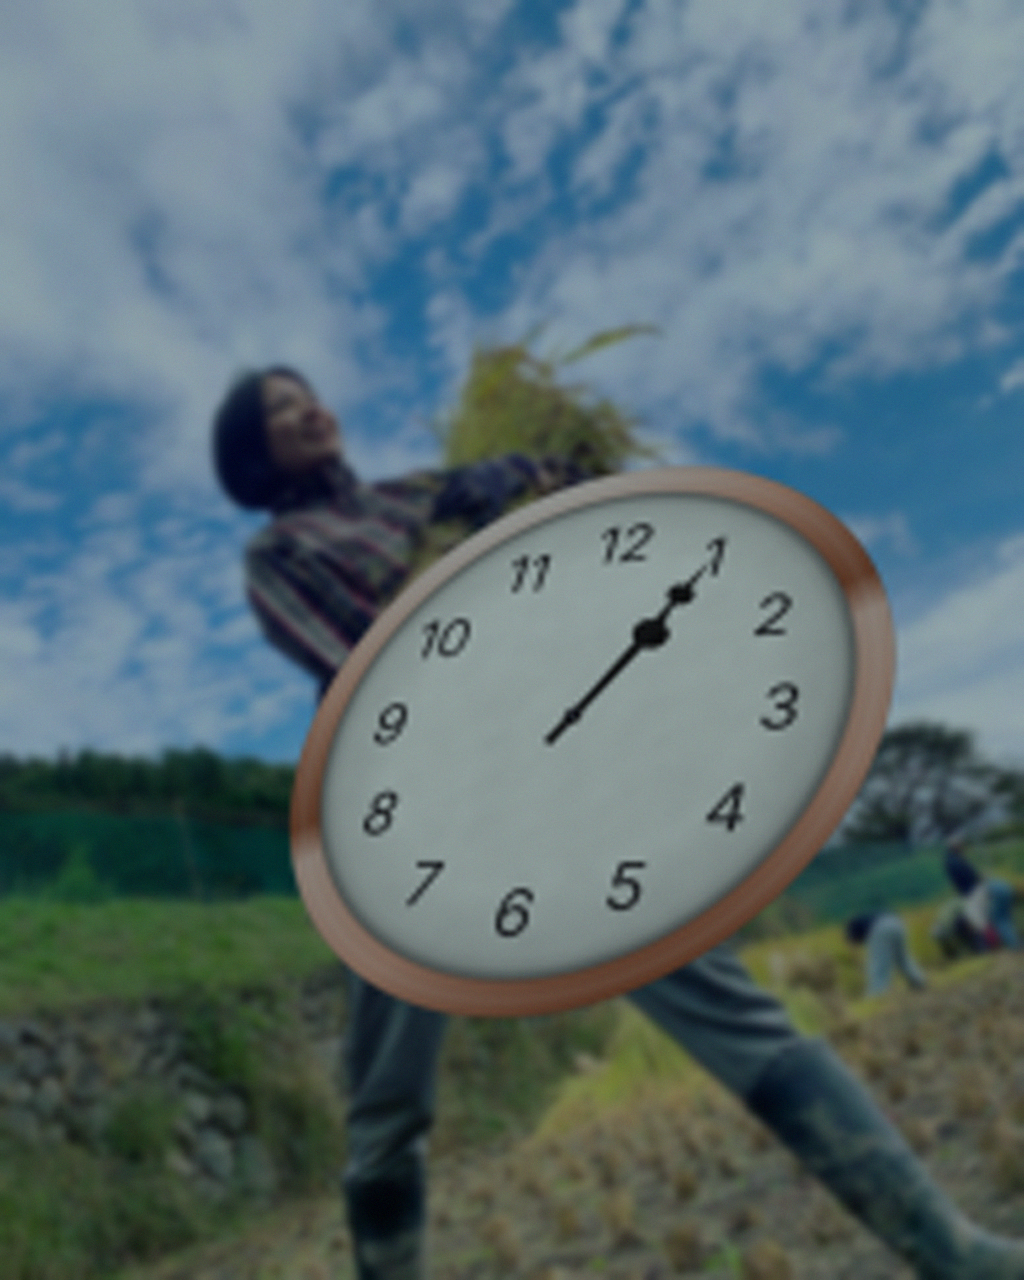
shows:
1,05
